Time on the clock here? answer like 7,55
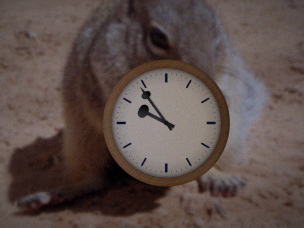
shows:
9,54
